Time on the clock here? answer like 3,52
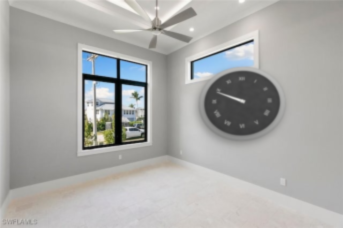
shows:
9,49
